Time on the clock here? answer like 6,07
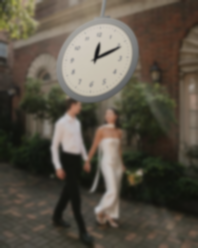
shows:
12,11
